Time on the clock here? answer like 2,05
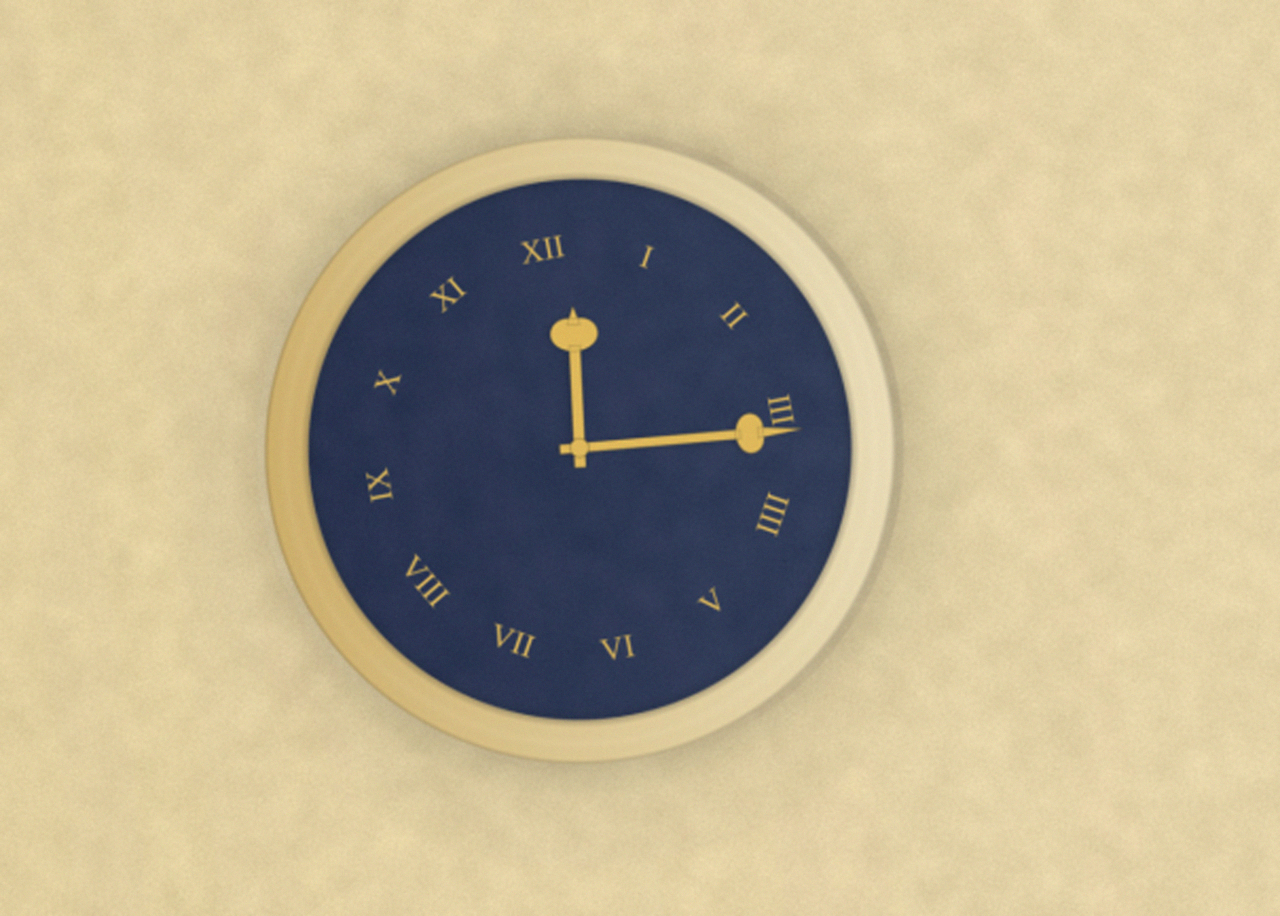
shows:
12,16
